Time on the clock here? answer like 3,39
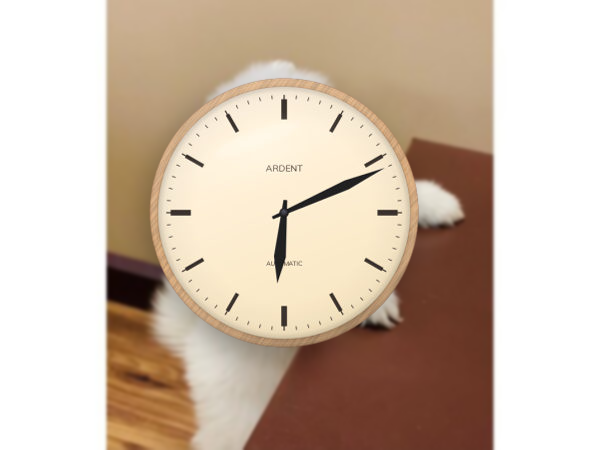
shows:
6,11
